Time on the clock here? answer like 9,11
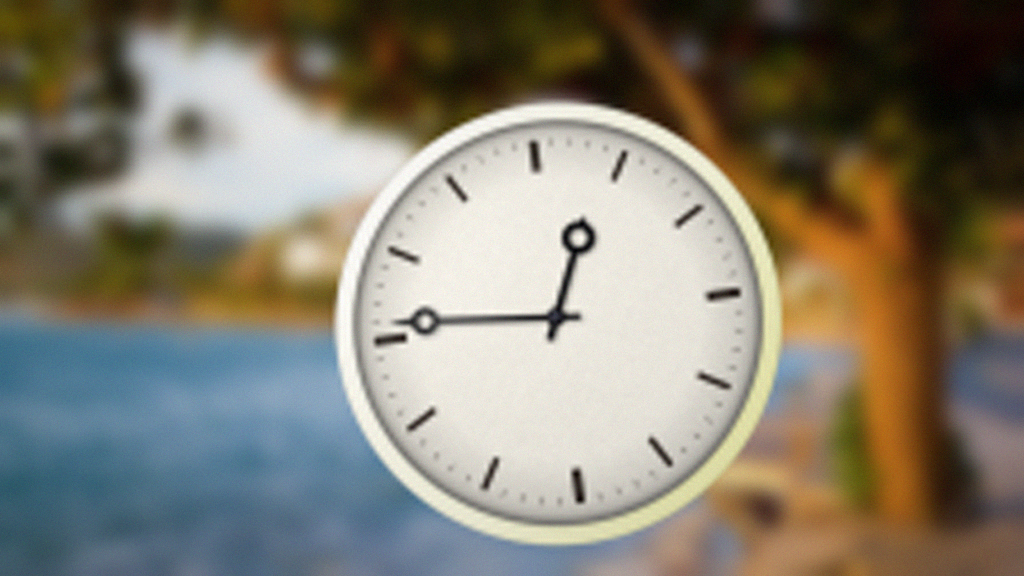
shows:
12,46
